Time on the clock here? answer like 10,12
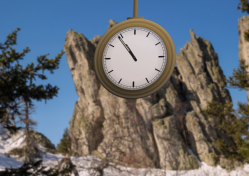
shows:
10,54
